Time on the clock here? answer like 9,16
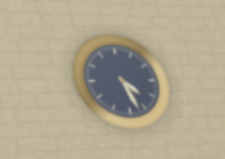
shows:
4,27
